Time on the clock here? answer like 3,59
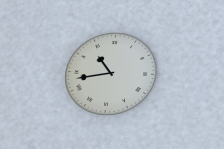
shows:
10,43
